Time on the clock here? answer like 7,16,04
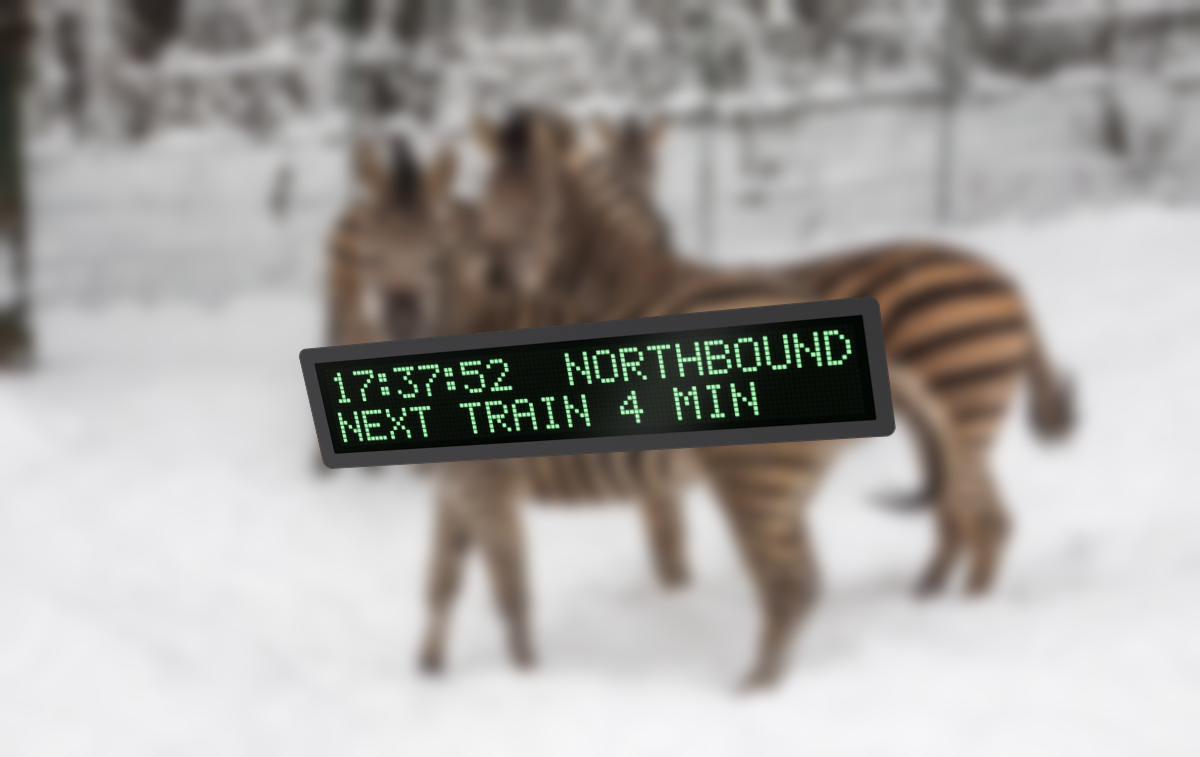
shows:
17,37,52
